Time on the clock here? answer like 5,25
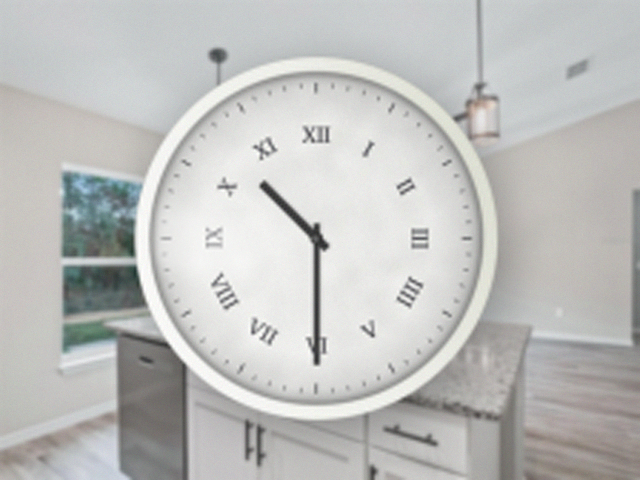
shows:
10,30
